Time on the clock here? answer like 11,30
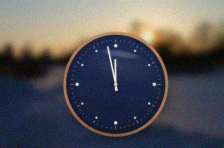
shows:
11,58
